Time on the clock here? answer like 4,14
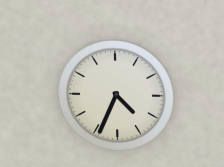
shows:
4,34
